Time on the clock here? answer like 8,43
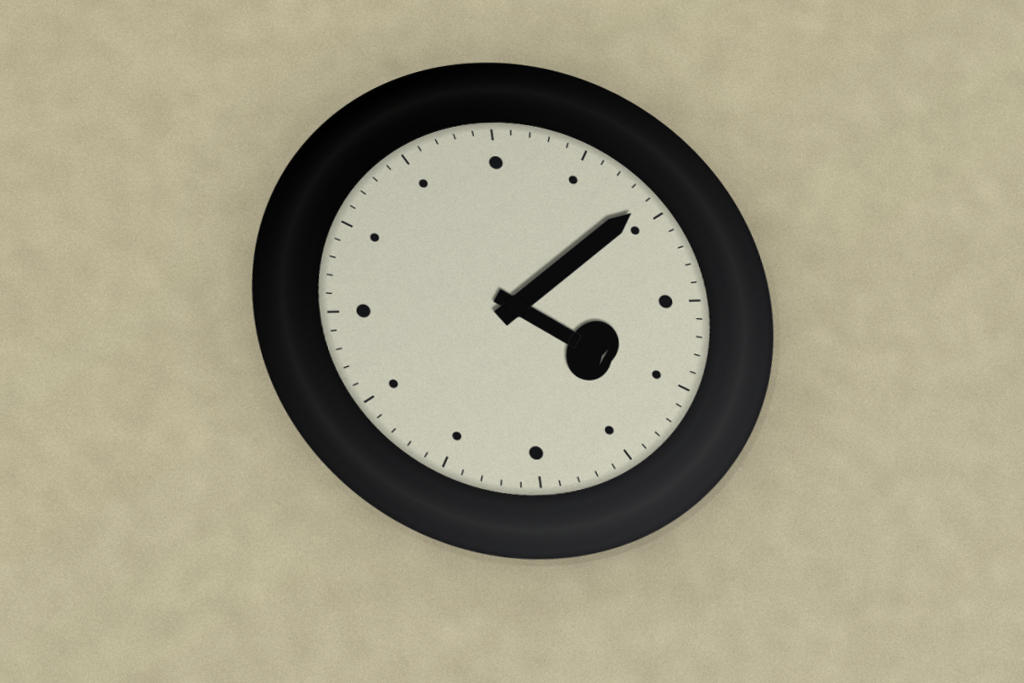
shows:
4,09
